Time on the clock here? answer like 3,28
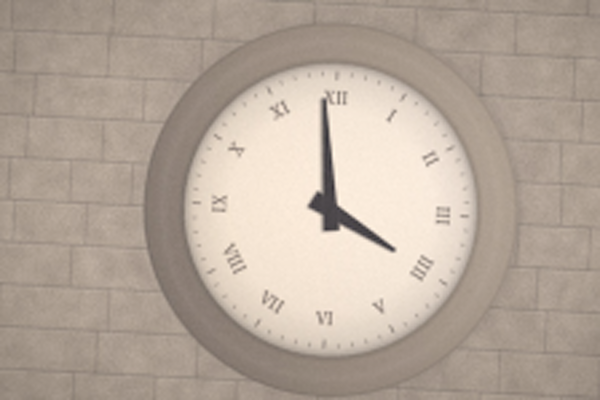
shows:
3,59
